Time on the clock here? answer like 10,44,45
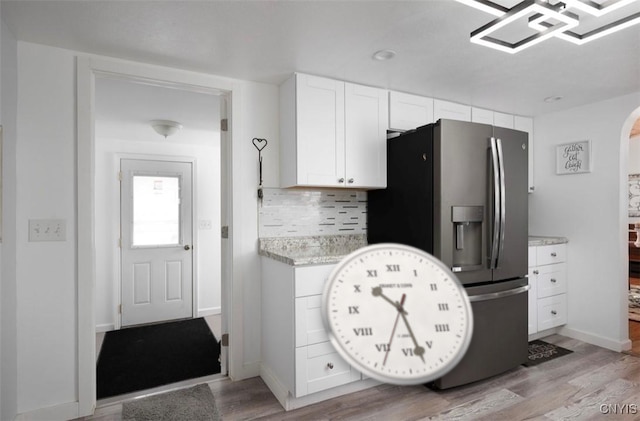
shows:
10,27,34
